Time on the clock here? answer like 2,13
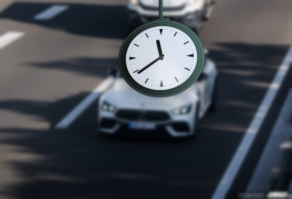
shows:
11,39
